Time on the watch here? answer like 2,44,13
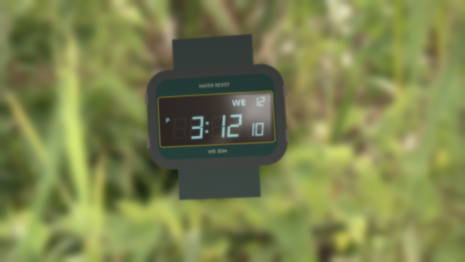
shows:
3,12,10
